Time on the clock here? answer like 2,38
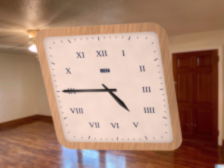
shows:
4,45
